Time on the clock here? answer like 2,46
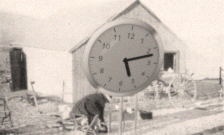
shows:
5,12
